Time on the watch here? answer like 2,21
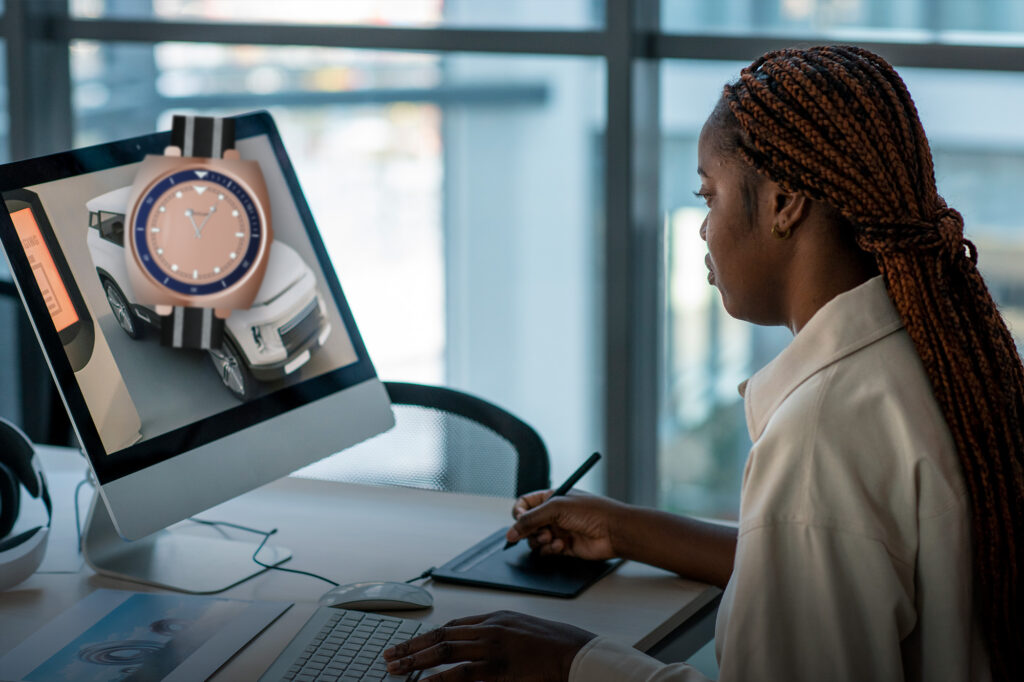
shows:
11,05
